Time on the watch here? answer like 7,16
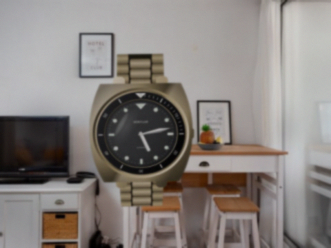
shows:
5,13
